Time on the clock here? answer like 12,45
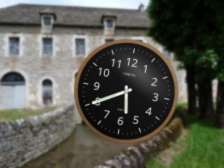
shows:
5,40
